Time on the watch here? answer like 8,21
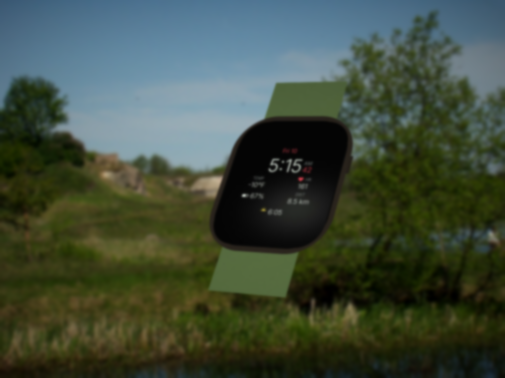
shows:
5,15
